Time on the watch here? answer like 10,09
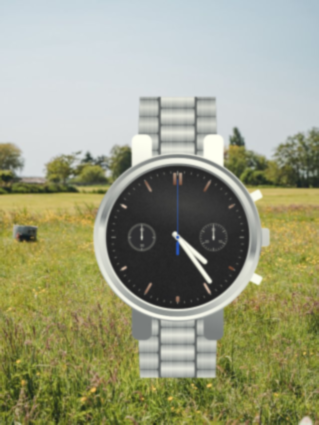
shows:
4,24
